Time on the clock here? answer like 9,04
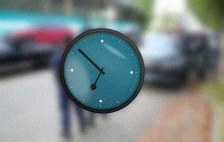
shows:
6,52
